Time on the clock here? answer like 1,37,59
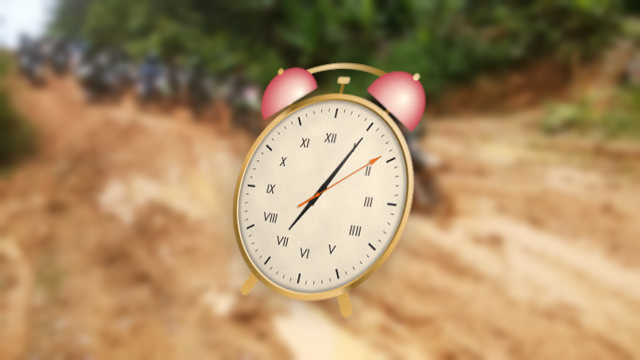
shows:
7,05,09
